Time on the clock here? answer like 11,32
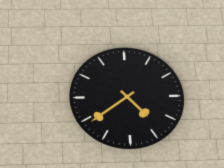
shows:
4,39
